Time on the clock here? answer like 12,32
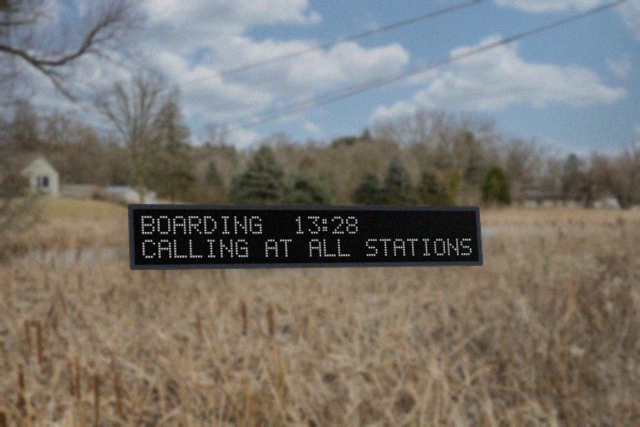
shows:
13,28
